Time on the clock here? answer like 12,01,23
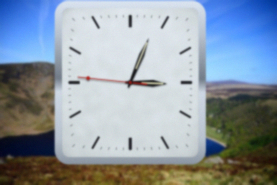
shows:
3,03,46
